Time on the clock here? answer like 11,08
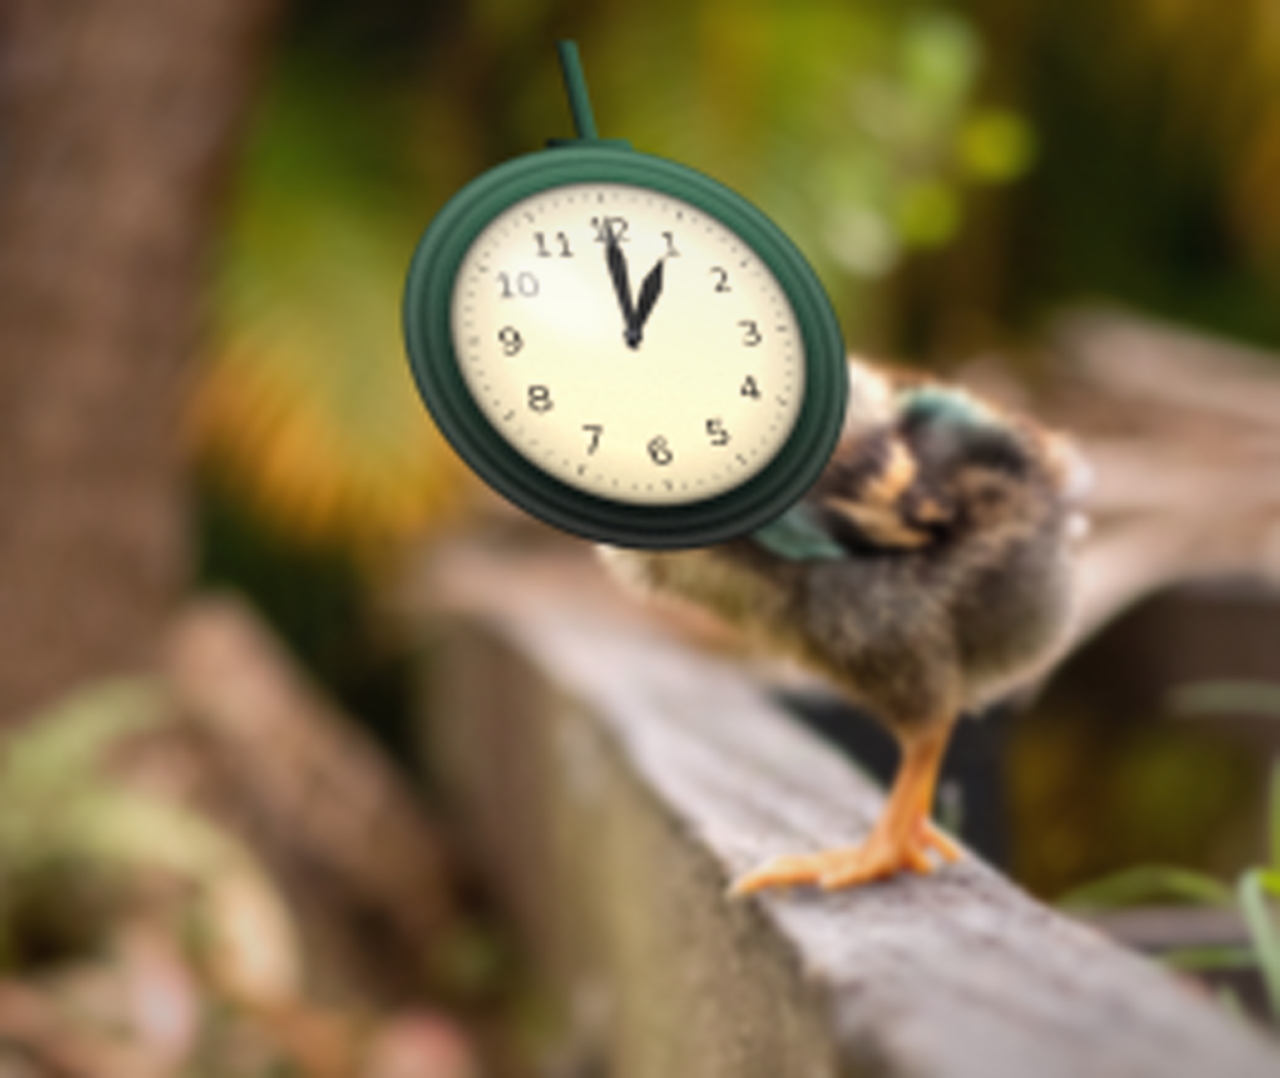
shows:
1,00
